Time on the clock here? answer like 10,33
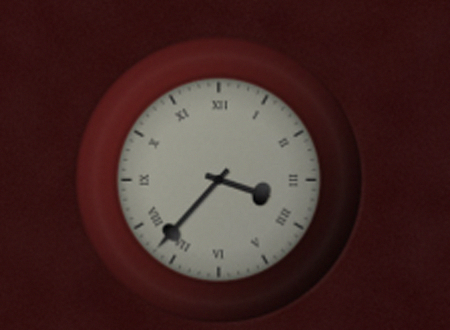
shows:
3,37
